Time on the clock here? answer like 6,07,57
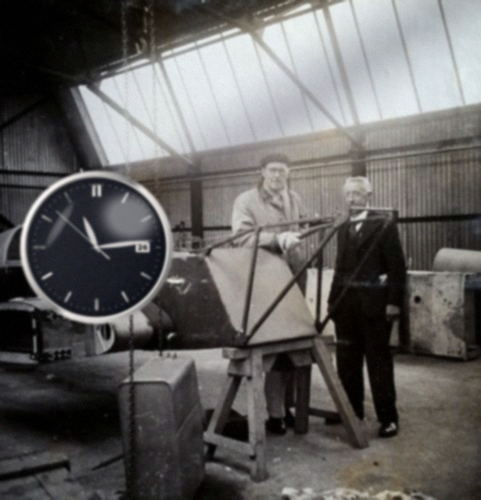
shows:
11,13,52
